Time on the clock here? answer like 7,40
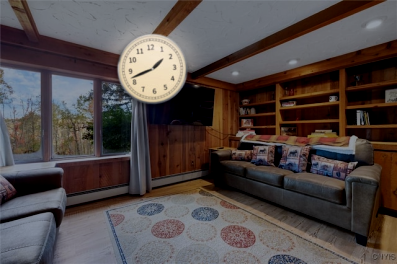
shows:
1,42
